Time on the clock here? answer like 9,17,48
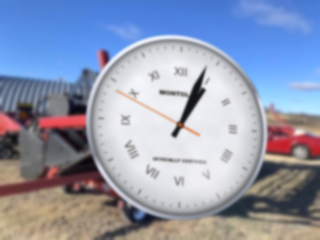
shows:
1,03,49
